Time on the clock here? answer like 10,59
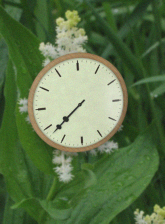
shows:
7,38
